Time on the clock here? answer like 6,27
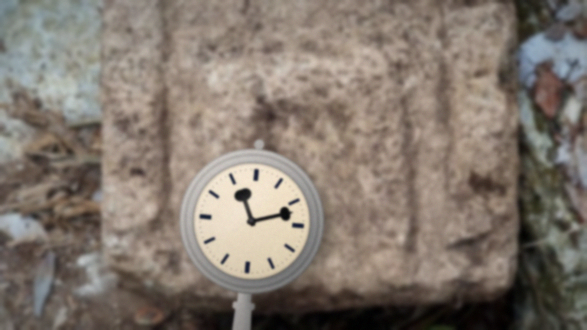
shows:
11,12
